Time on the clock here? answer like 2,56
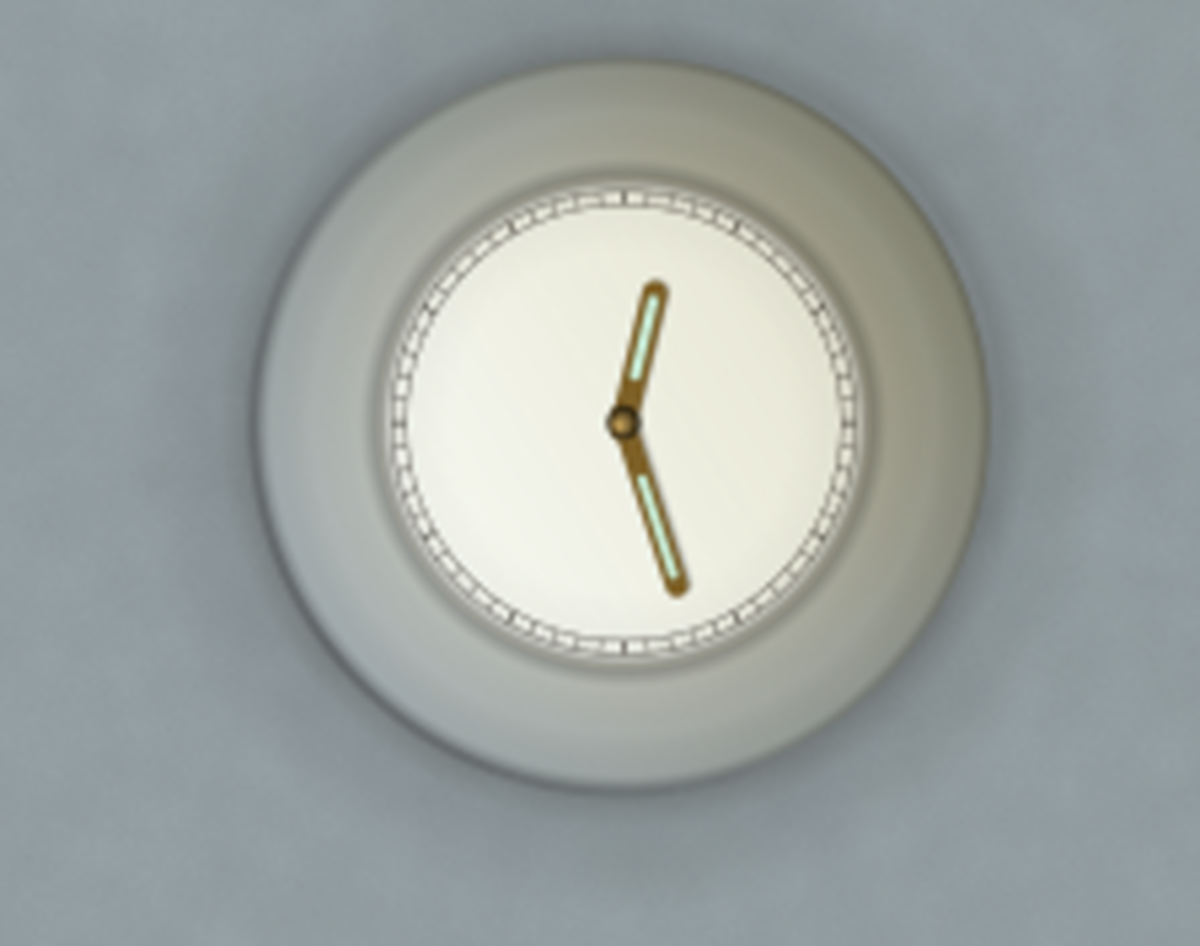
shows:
12,27
